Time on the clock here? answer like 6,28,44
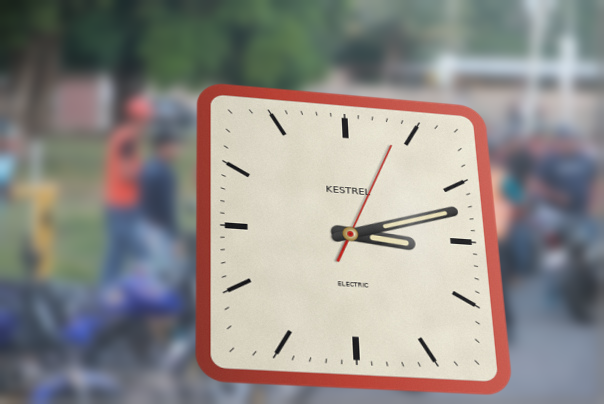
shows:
3,12,04
